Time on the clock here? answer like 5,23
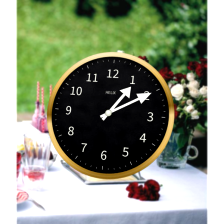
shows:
1,10
